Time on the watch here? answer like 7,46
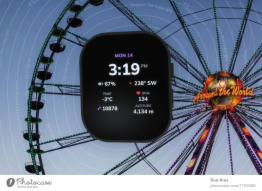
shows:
3,19
